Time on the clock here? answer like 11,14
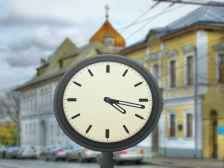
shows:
4,17
